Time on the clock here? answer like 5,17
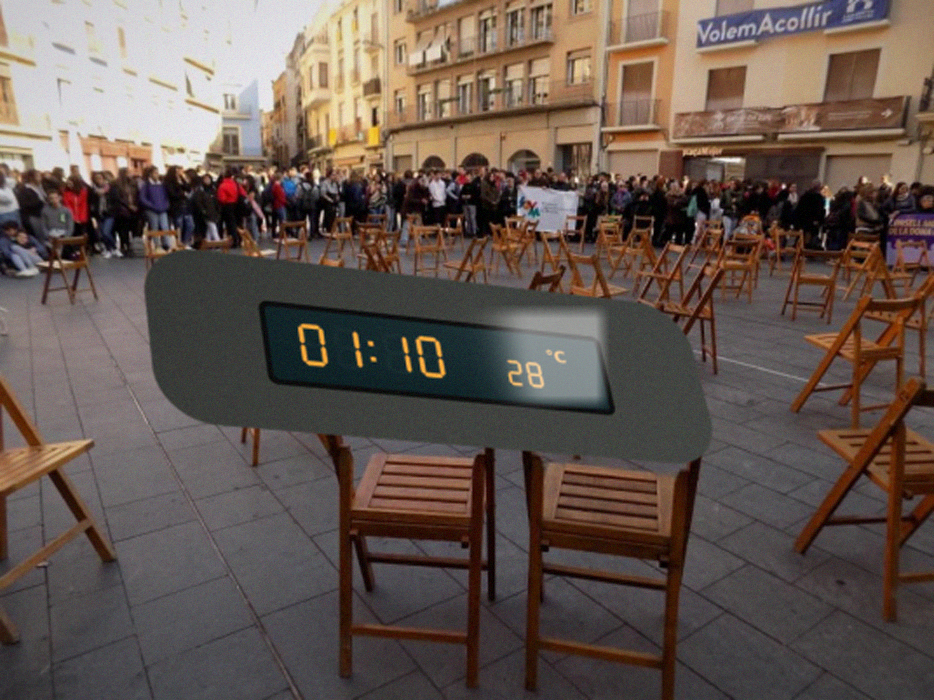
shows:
1,10
